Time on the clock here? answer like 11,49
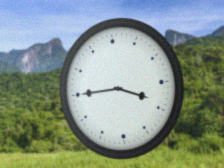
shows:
3,45
